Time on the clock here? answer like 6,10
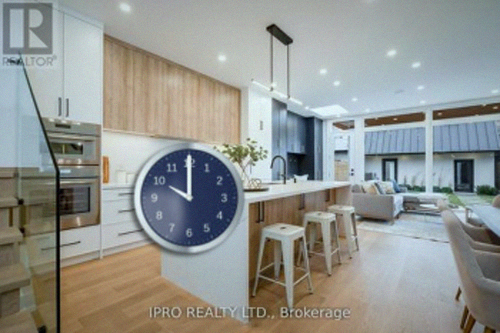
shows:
10,00
